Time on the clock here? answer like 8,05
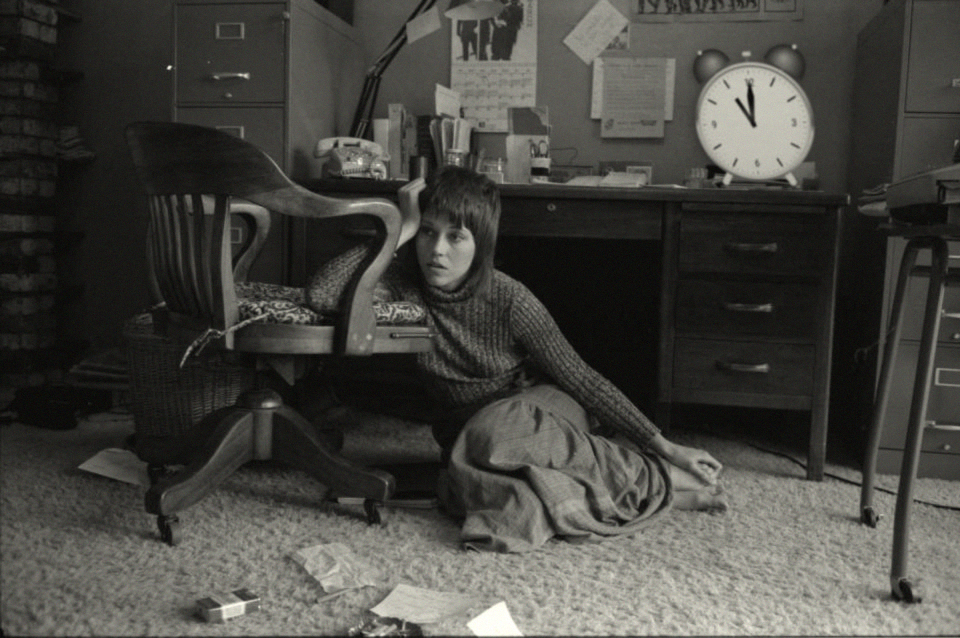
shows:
11,00
